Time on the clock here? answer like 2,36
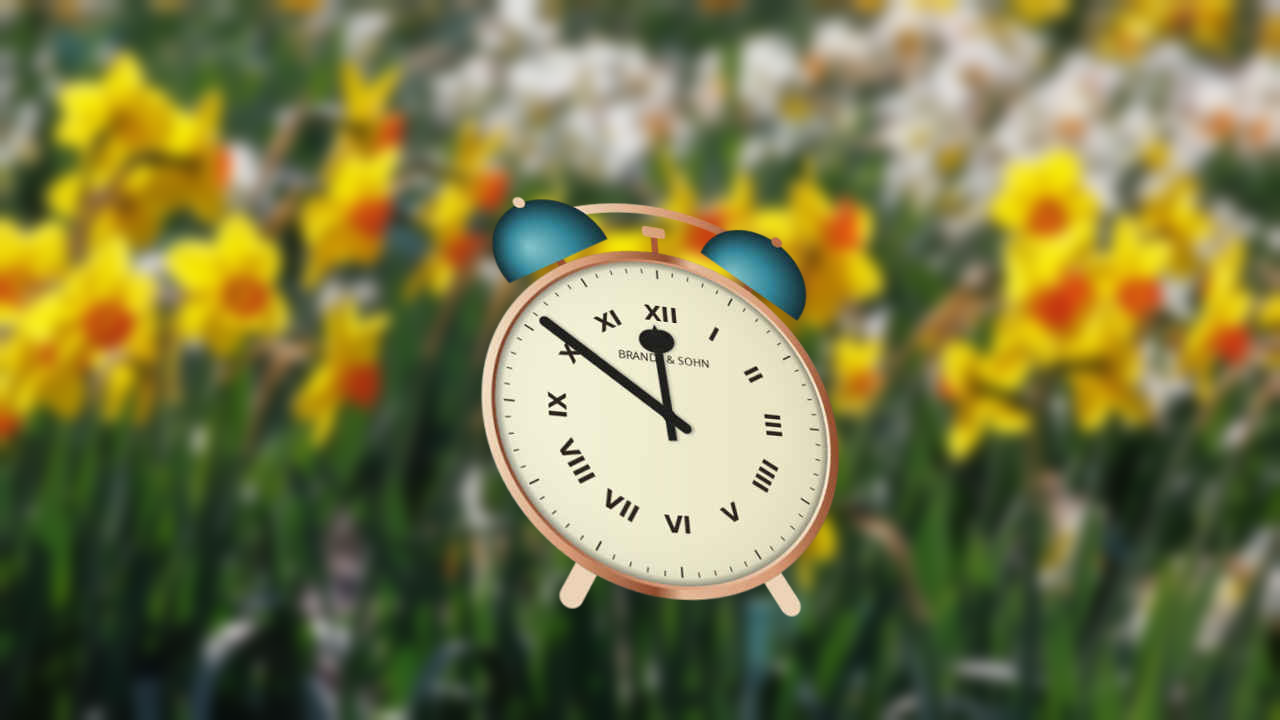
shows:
11,51
